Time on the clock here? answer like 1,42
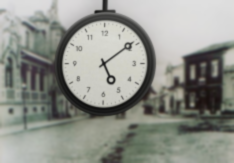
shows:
5,09
